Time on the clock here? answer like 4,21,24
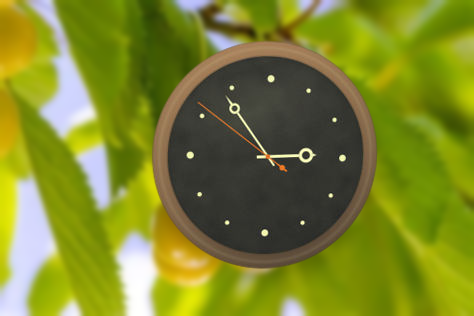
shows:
2,53,51
